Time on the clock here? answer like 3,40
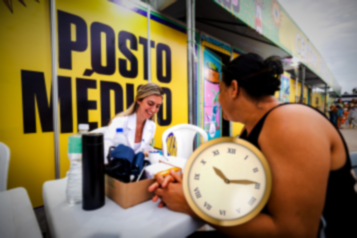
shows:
10,14
